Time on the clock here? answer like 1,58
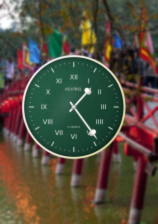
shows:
1,24
